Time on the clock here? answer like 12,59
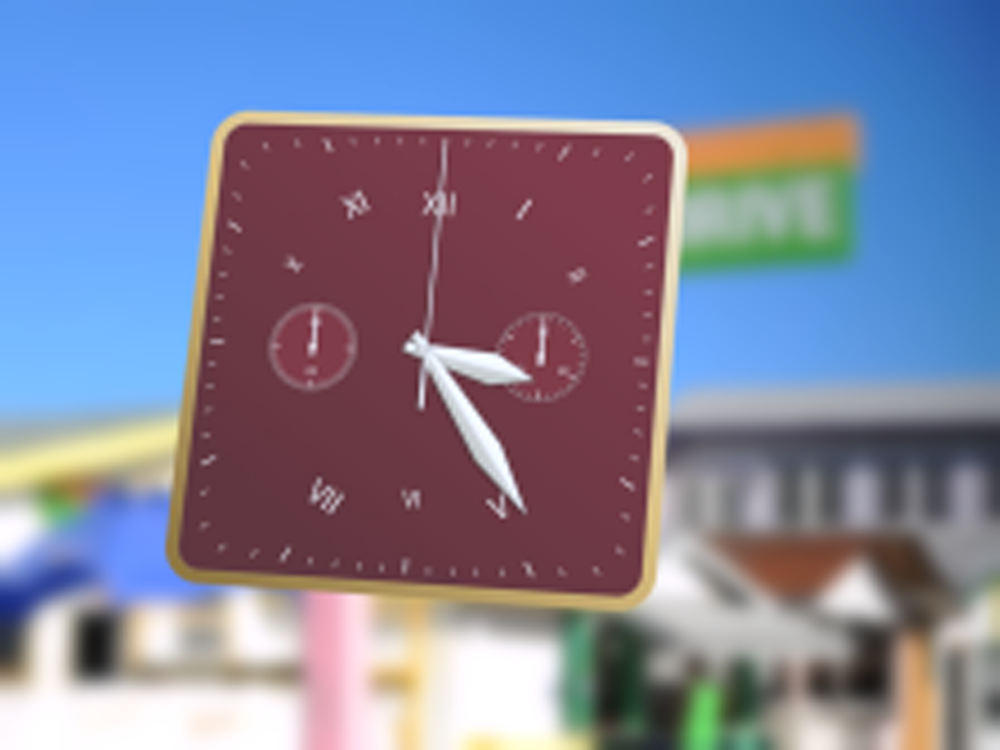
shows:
3,24
